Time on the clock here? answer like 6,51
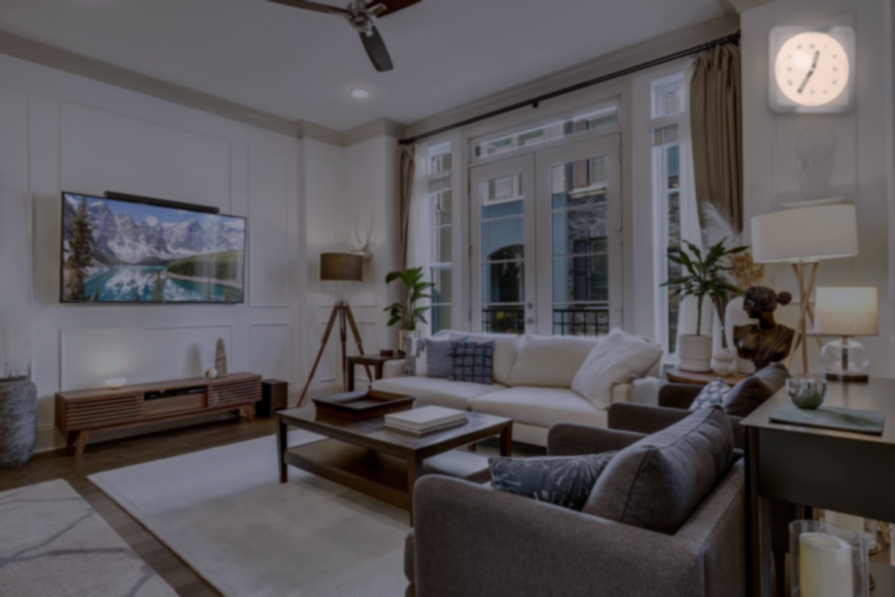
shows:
12,35
